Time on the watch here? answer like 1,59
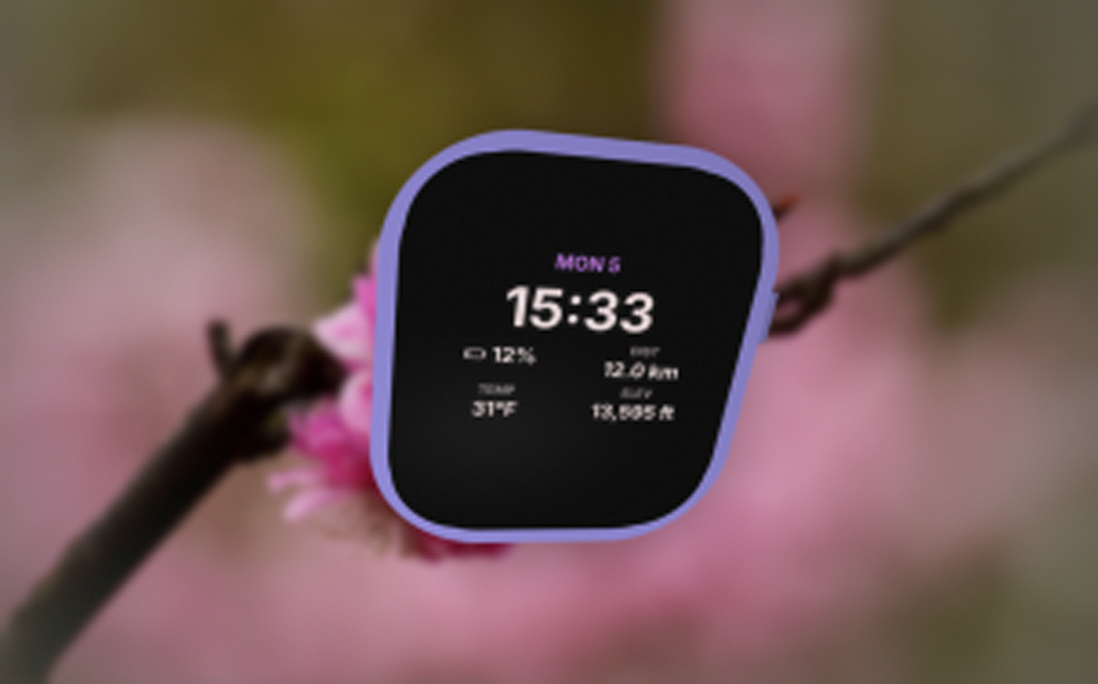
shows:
15,33
